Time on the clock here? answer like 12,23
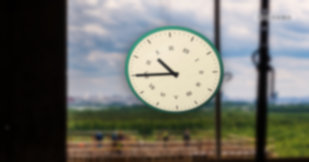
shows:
9,40
